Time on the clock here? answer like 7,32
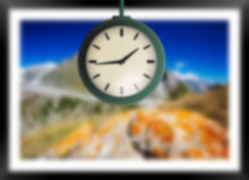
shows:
1,44
